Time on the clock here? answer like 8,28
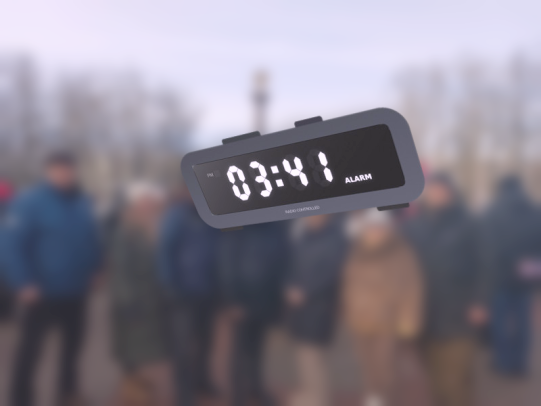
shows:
3,41
